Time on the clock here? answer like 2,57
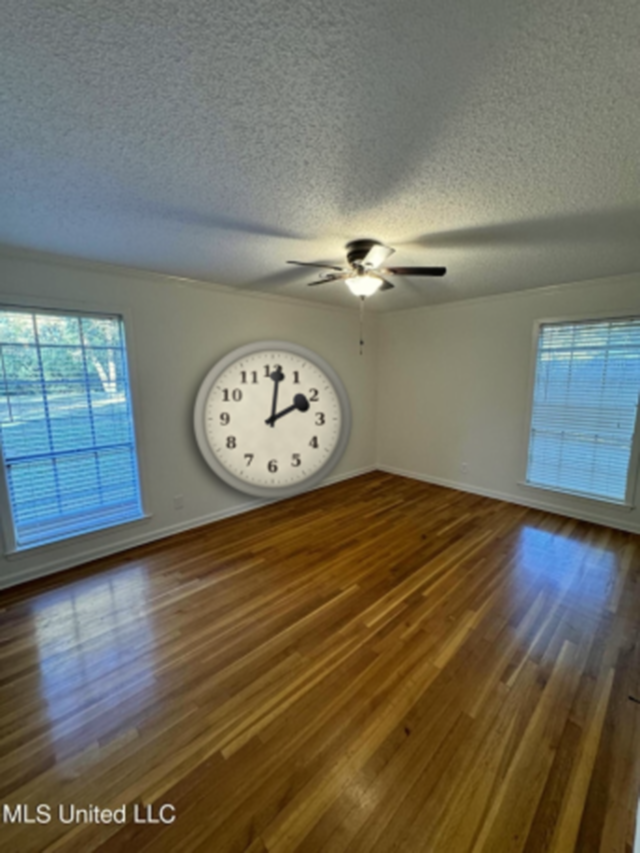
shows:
2,01
